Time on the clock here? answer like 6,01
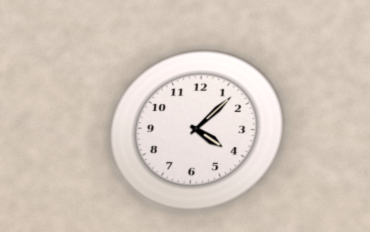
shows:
4,07
